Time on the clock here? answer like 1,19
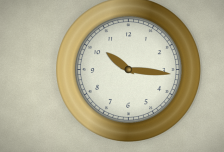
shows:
10,16
